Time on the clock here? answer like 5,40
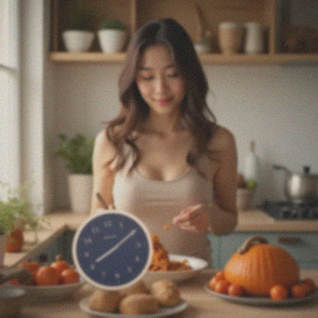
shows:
8,10
